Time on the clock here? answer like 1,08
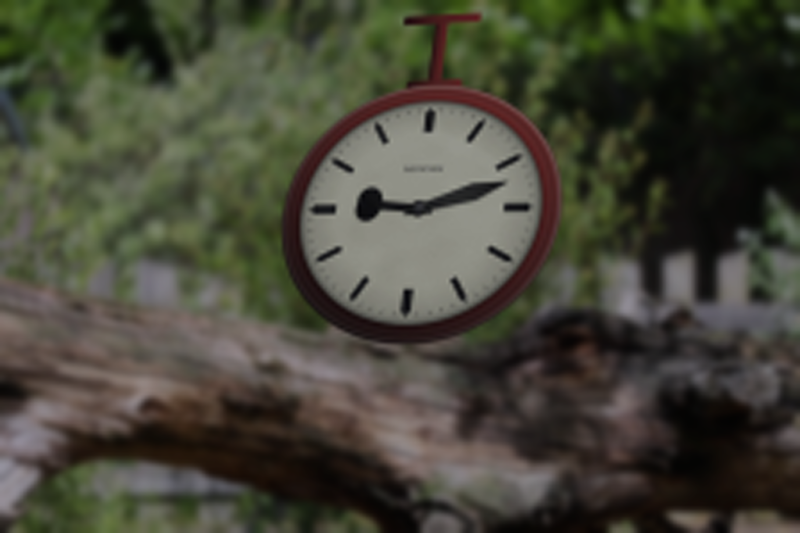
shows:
9,12
